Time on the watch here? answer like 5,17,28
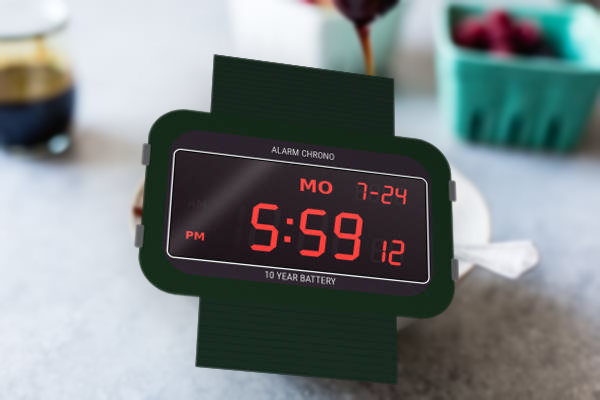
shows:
5,59,12
